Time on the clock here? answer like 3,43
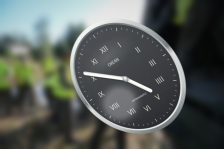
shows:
4,51
